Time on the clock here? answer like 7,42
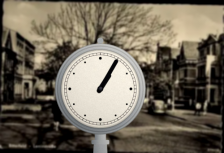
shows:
1,05
